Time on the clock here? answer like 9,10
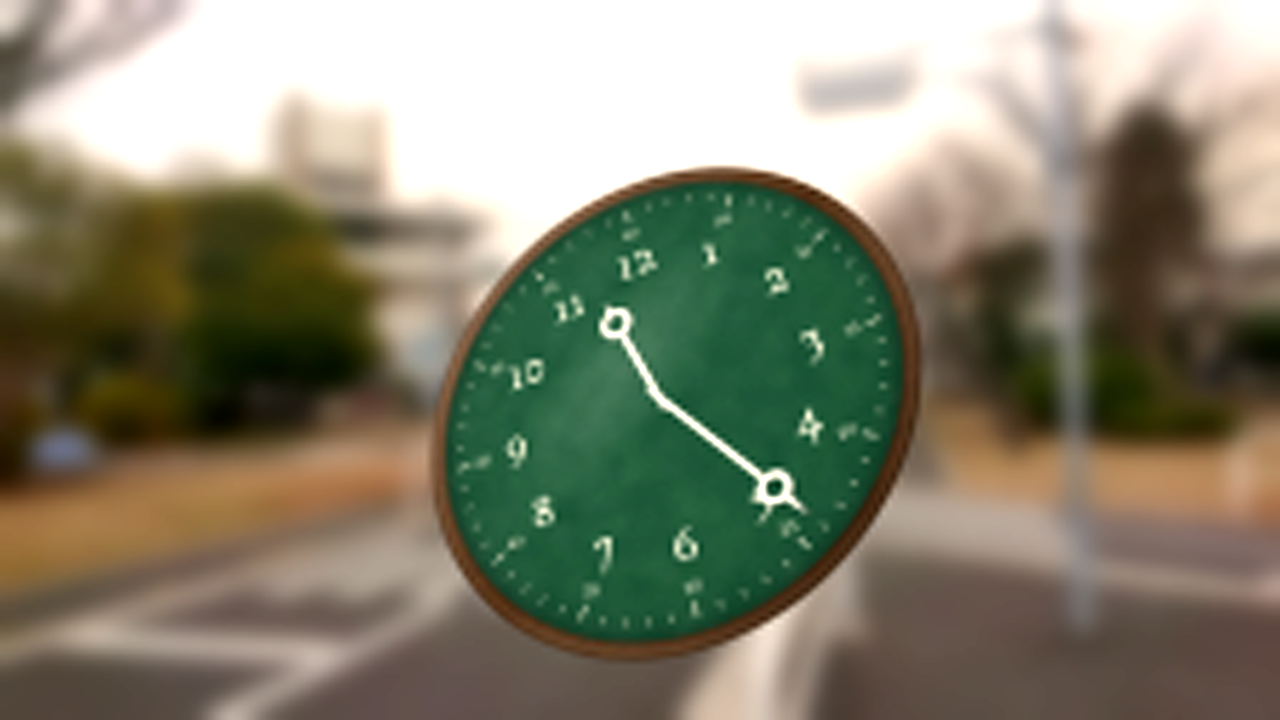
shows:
11,24
